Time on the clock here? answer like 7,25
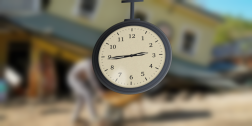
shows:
2,44
